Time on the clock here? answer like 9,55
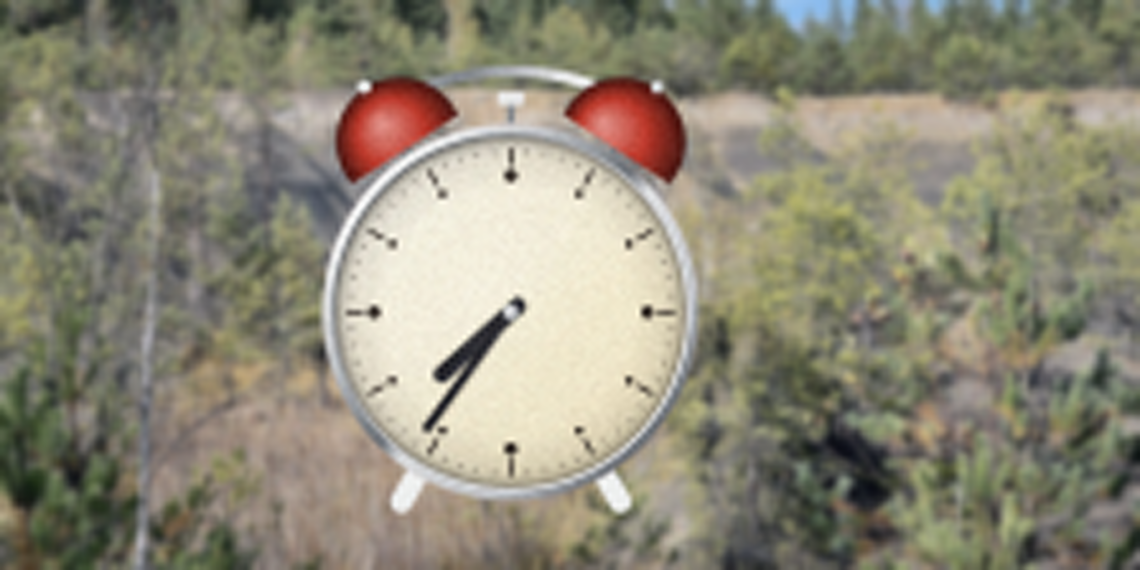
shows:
7,36
